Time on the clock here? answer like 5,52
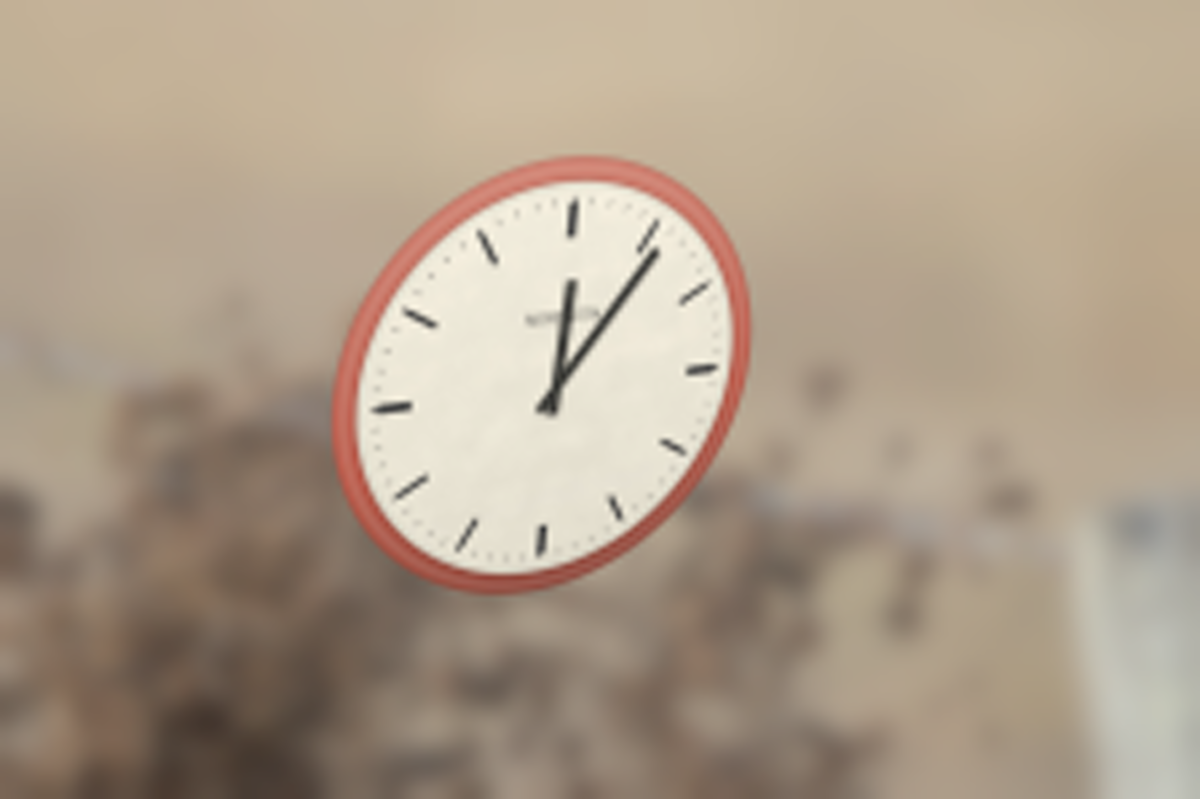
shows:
12,06
